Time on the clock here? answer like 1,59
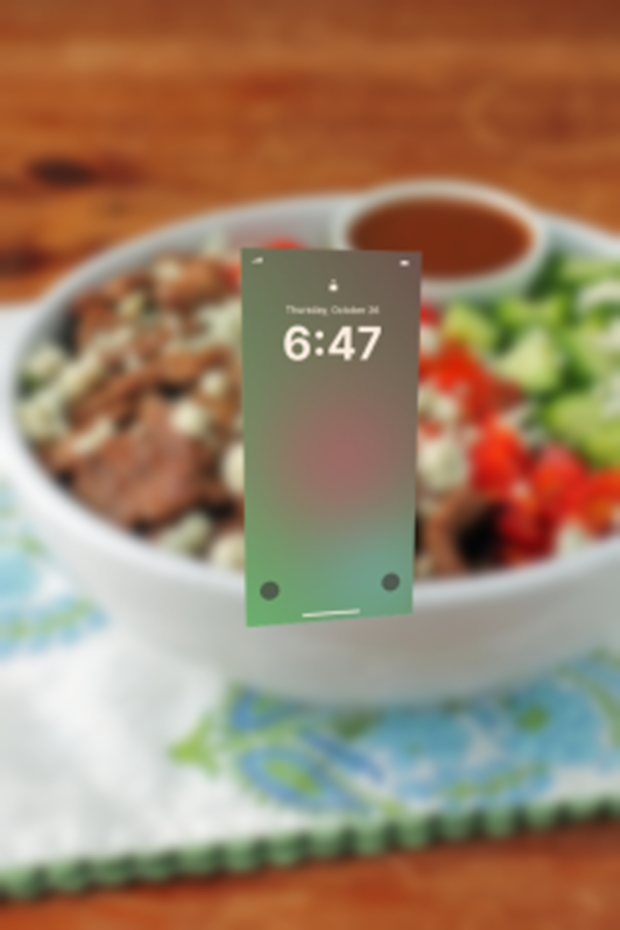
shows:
6,47
